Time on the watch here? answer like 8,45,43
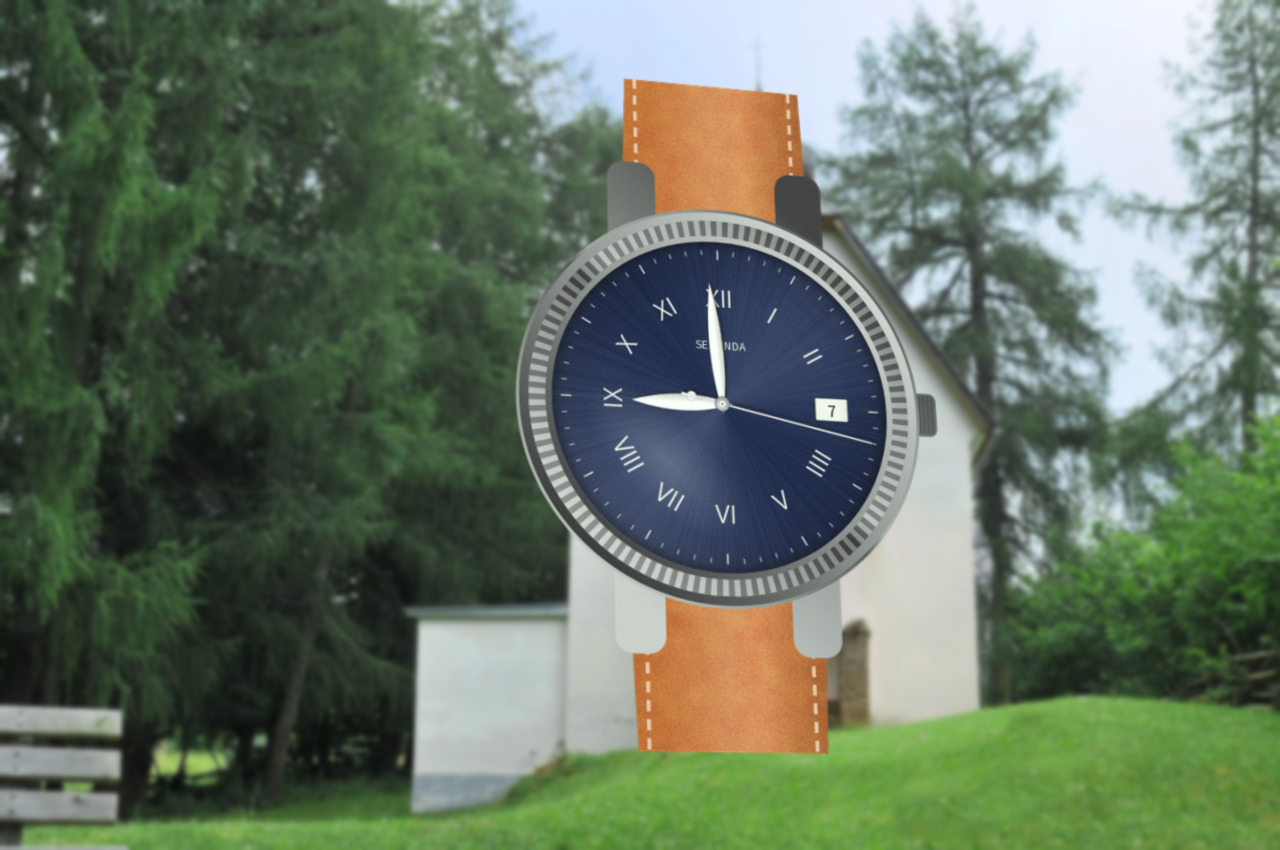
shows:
8,59,17
